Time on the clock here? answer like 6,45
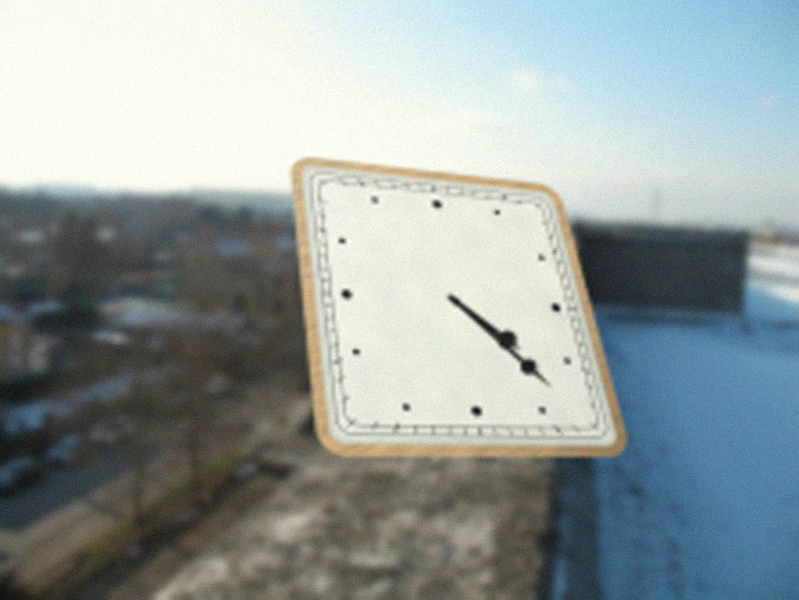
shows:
4,23
